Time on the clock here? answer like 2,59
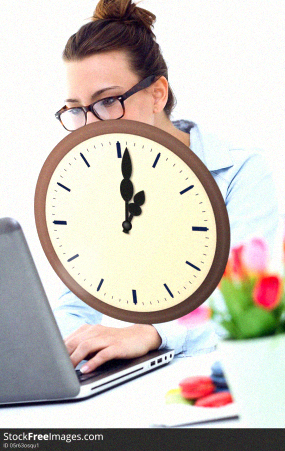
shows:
1,01
